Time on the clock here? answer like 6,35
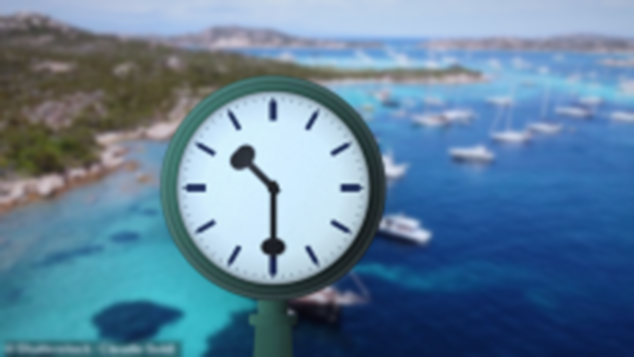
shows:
10,30
